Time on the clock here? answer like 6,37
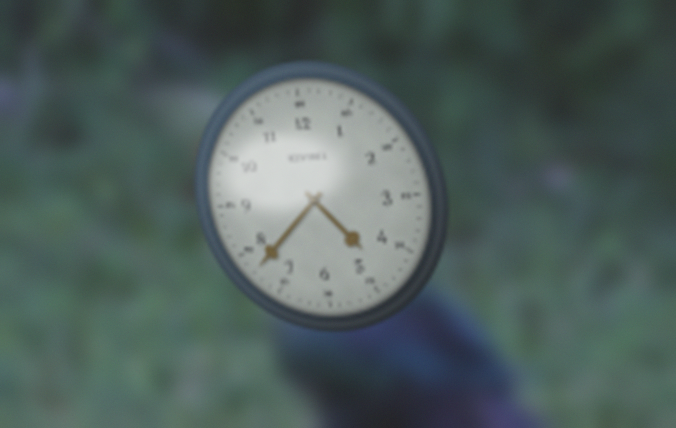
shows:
4,38
